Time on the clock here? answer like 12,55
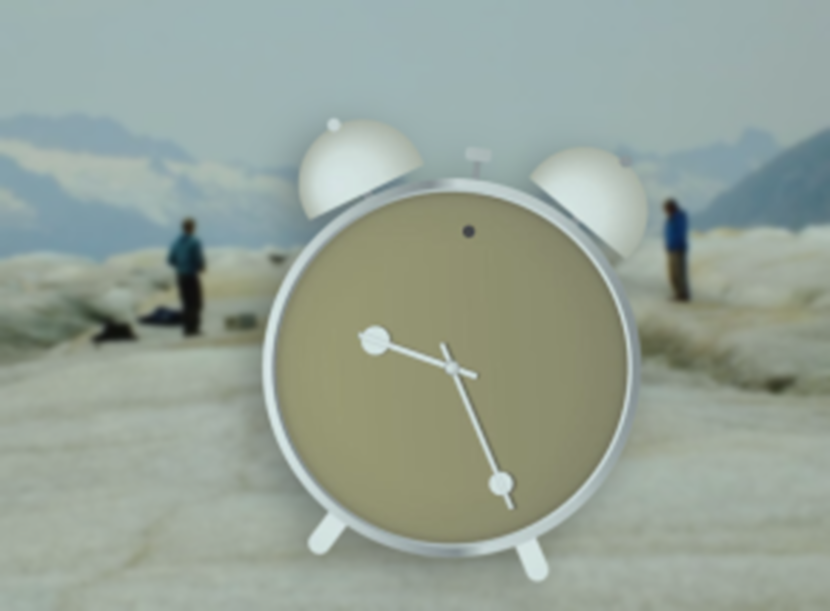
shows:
9,25
